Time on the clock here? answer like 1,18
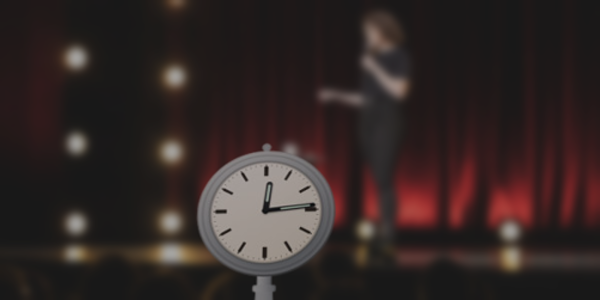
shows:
12,14
